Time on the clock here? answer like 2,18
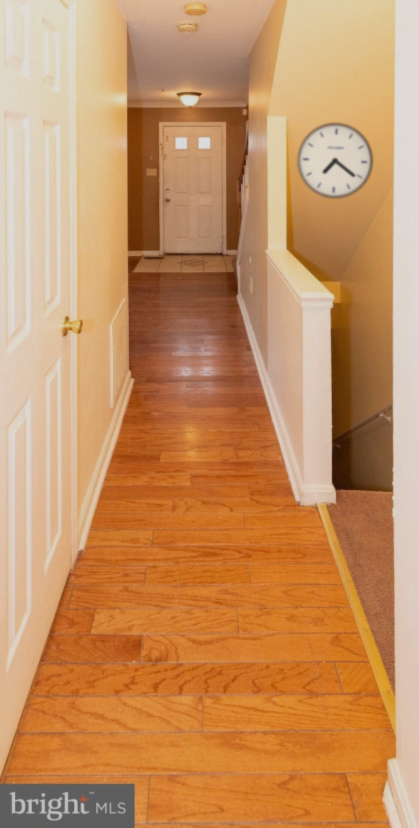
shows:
7,21
